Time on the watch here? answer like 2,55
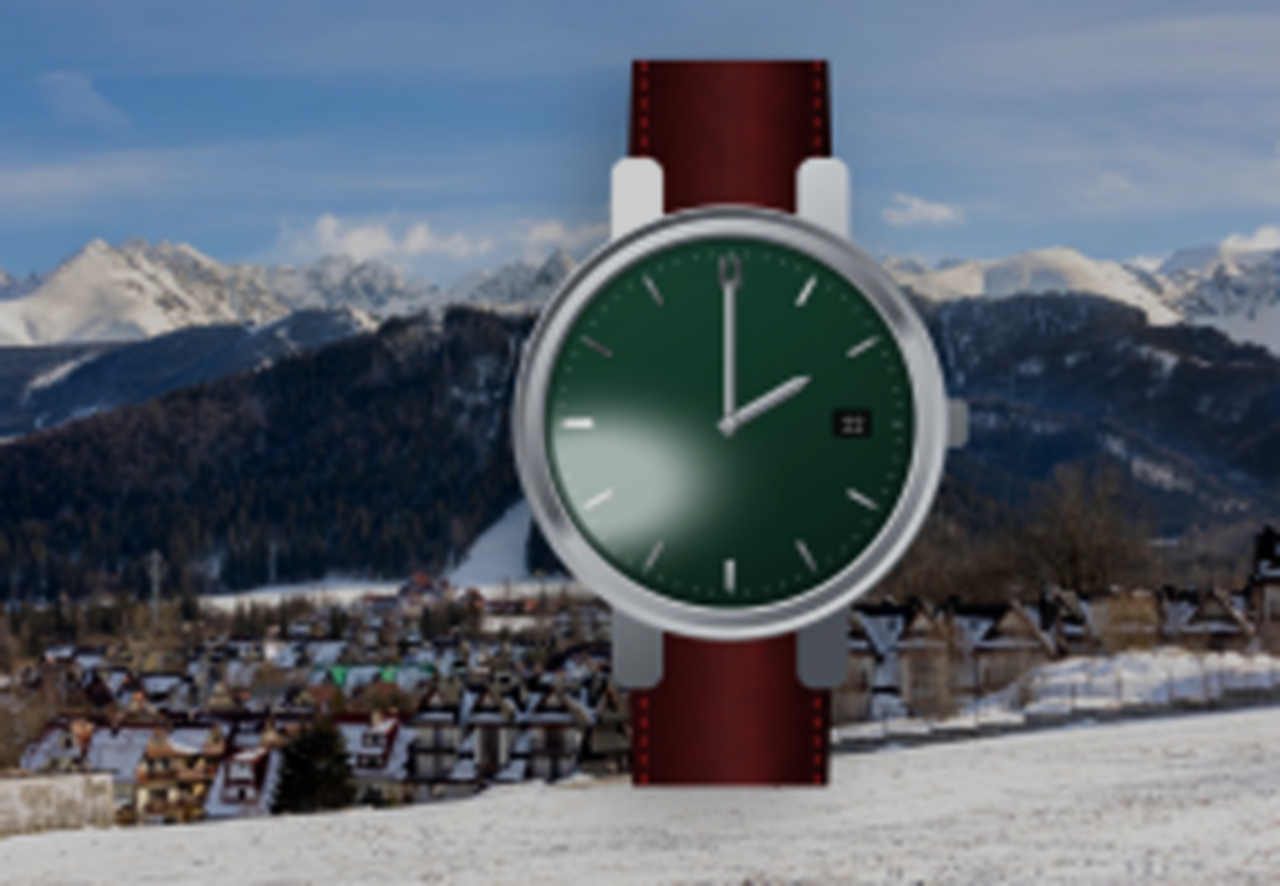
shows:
2,00
